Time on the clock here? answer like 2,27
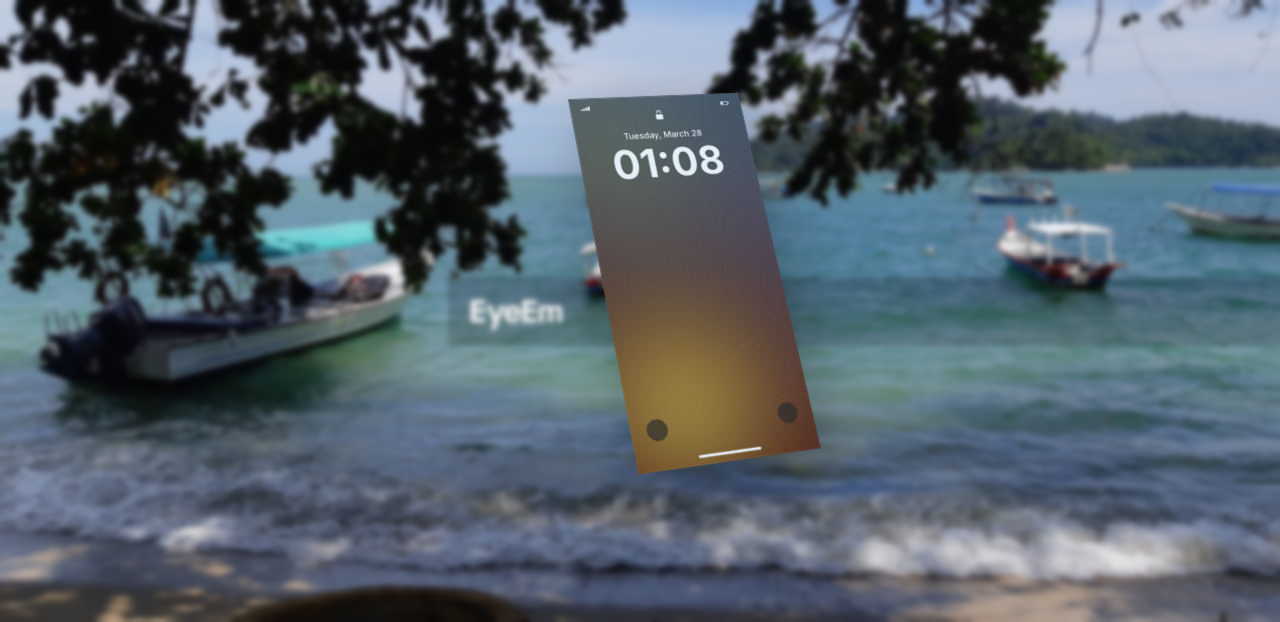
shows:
1,08
